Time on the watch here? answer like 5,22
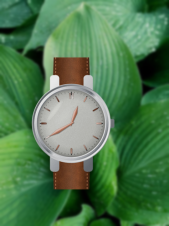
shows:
12,40
